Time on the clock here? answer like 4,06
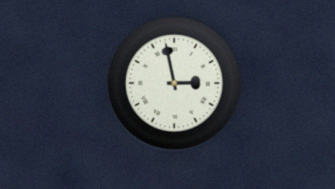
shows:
2,58
